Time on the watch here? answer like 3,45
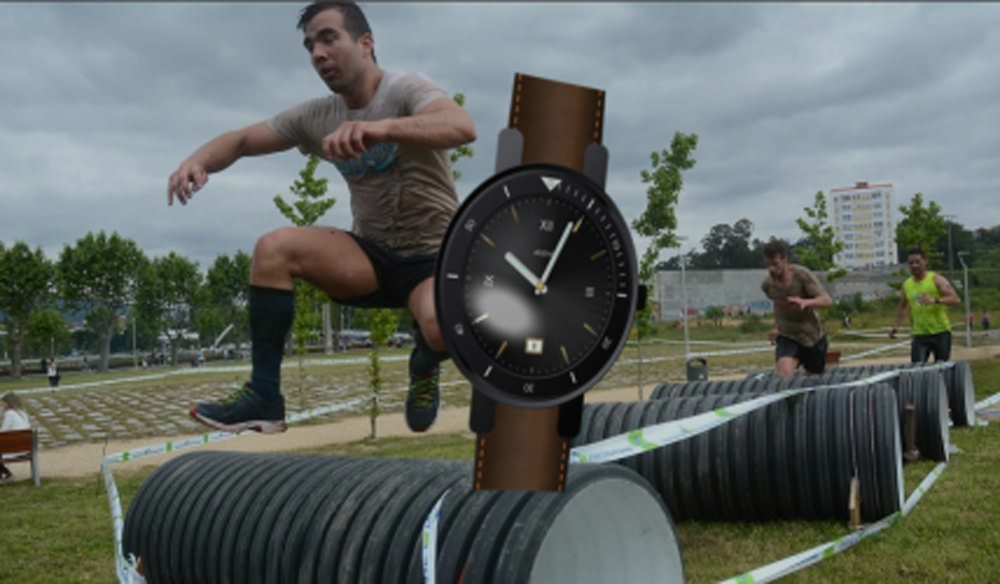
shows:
10,04
